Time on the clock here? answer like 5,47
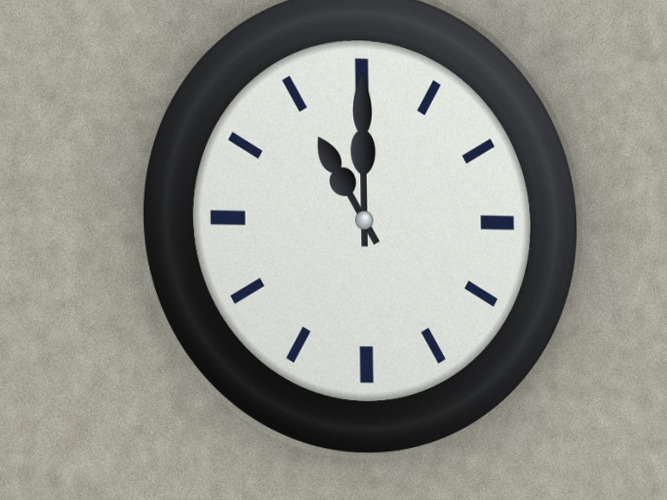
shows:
11,00
